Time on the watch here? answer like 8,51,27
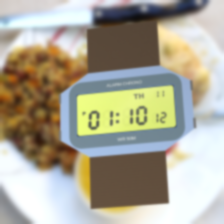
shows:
1,10,12
